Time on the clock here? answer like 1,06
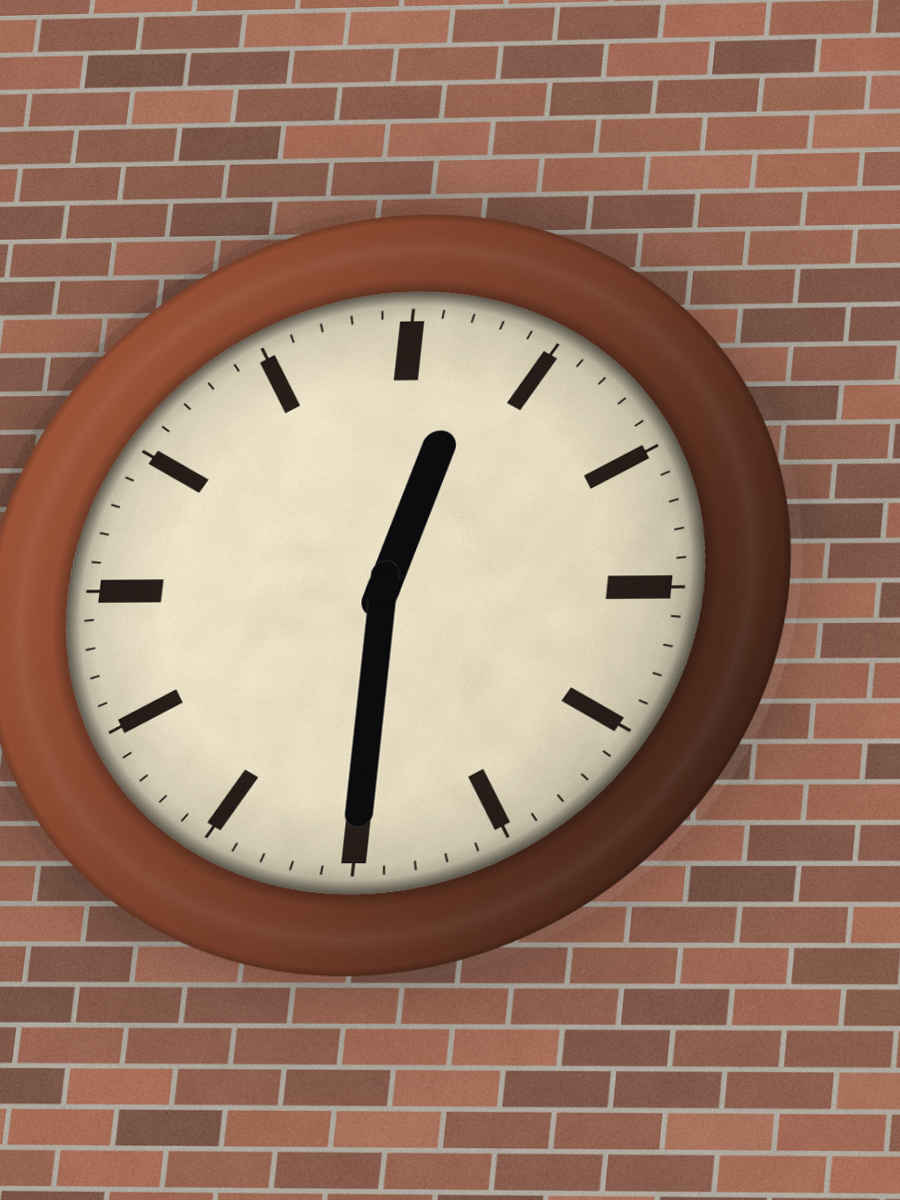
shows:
12,30
